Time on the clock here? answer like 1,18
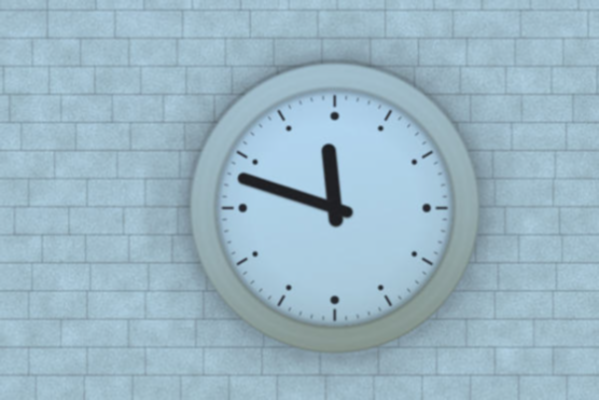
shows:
11,48
